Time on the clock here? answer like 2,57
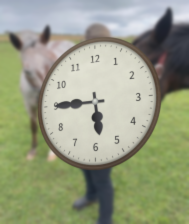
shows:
5,45
